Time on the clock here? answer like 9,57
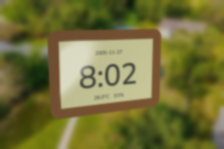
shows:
8,02
